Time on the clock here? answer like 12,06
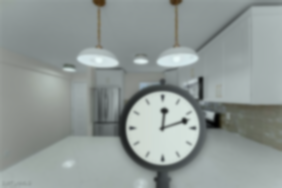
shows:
12,12
